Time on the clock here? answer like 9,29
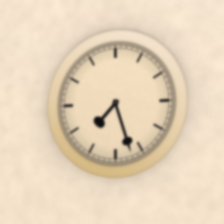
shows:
7,27
